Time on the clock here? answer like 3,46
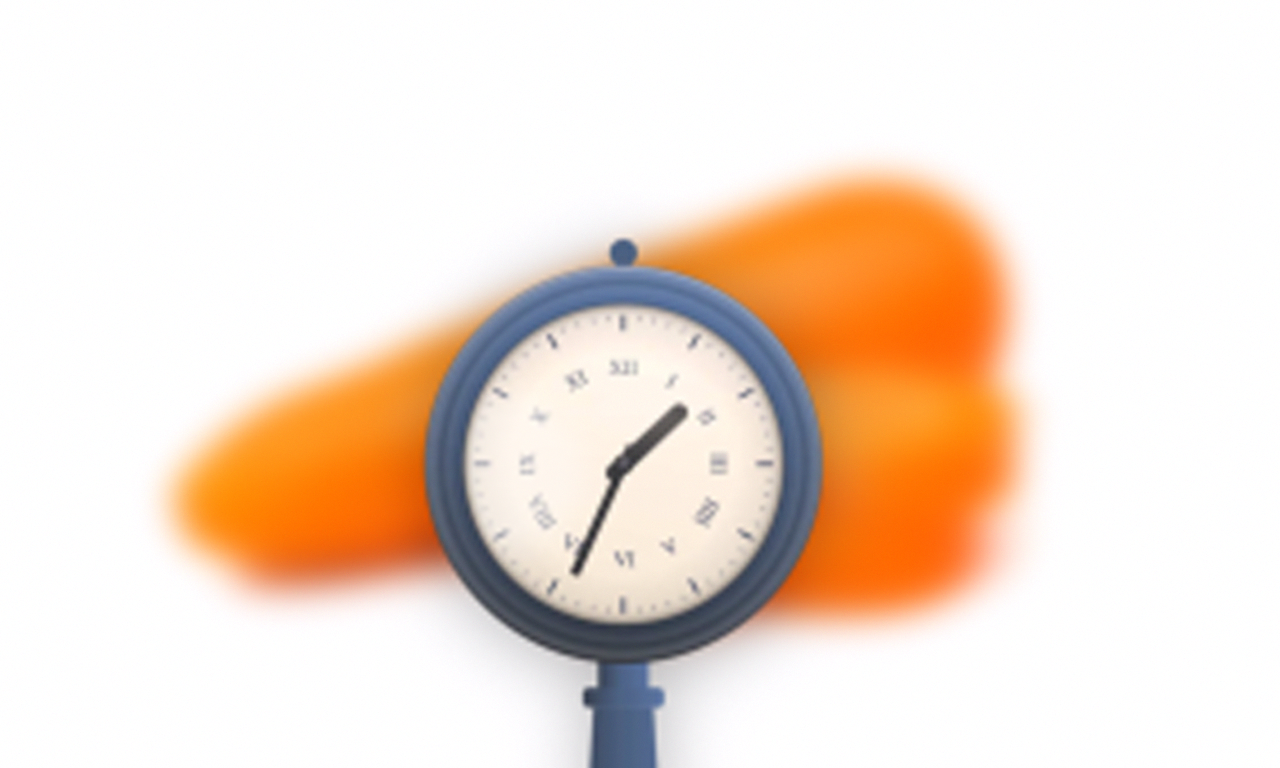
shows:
1,34
